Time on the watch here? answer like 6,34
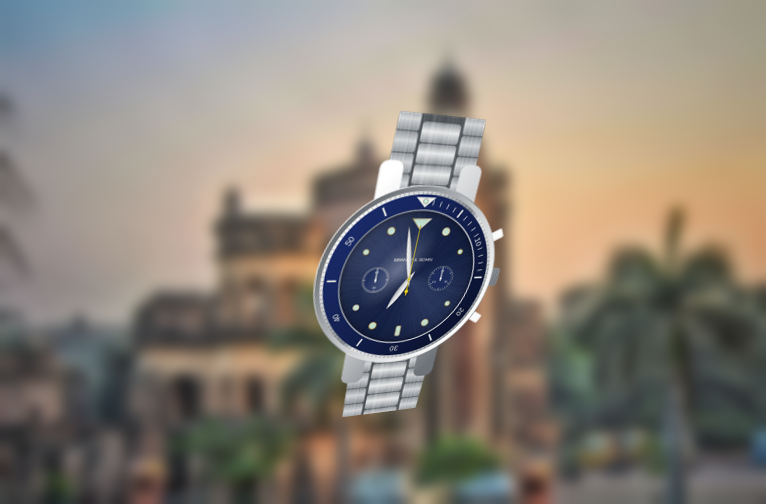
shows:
6,58
